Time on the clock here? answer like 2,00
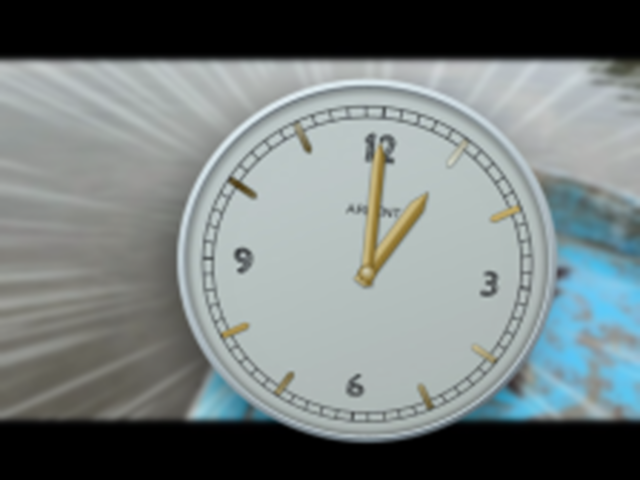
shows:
1,00
